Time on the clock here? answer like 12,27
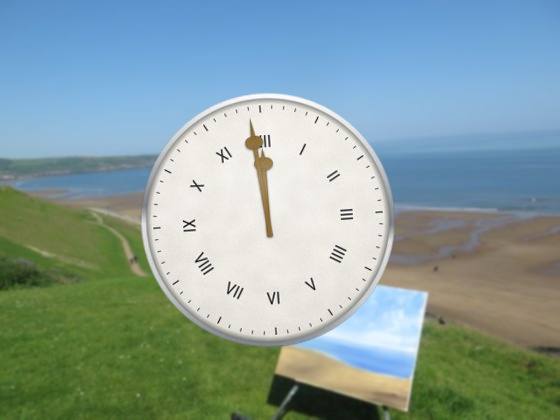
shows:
11,59
